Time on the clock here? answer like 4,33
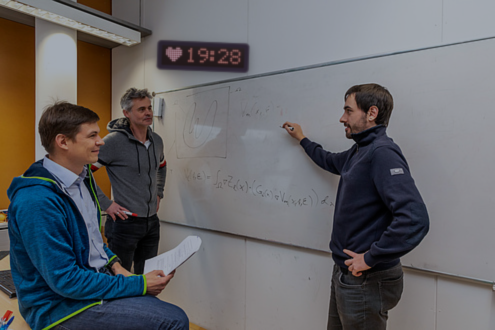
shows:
19,28
